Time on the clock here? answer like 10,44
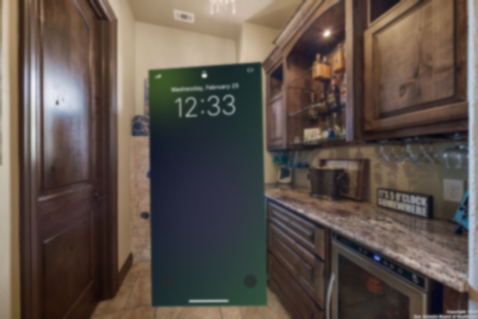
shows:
12,33
